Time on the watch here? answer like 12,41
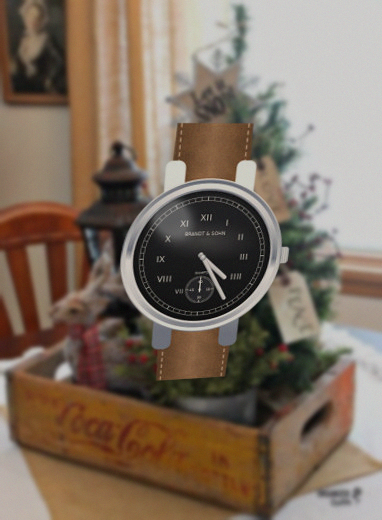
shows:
4,25
